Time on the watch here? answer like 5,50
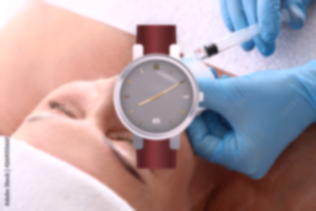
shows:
8,10
